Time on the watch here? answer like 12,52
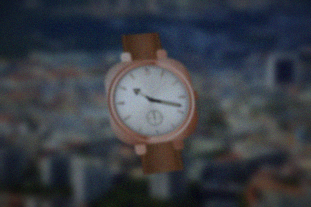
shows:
10,18
